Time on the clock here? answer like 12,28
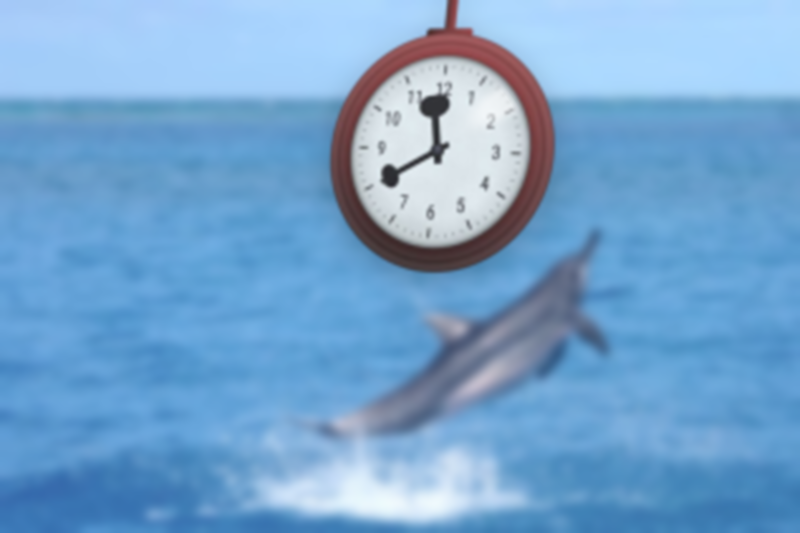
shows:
11,40
